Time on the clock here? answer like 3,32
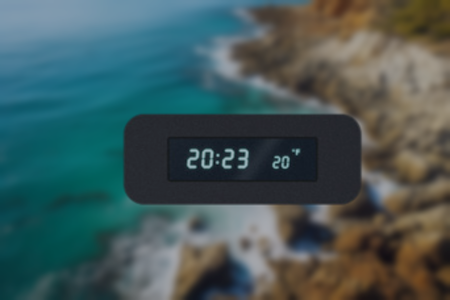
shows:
20,23
